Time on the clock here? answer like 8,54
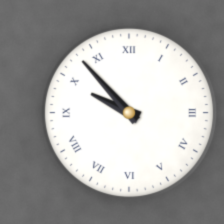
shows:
9,53
